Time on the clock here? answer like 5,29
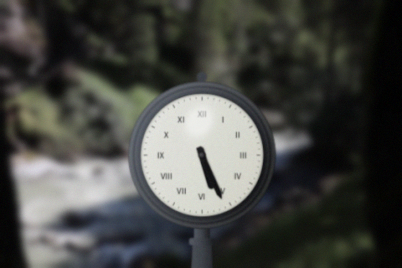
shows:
5,26
